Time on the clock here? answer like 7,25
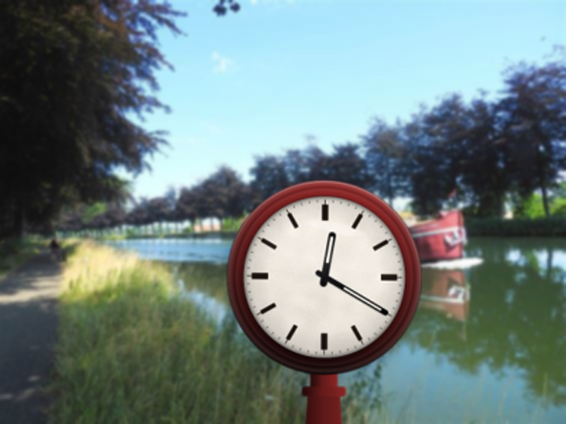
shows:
12,20
